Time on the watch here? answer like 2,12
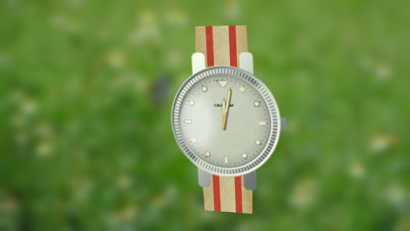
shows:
12,02
